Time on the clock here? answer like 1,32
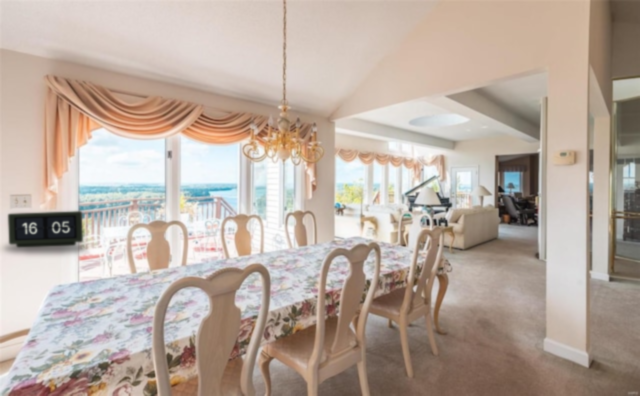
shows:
16,05
